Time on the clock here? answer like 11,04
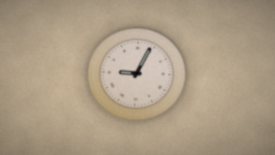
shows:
9,04
